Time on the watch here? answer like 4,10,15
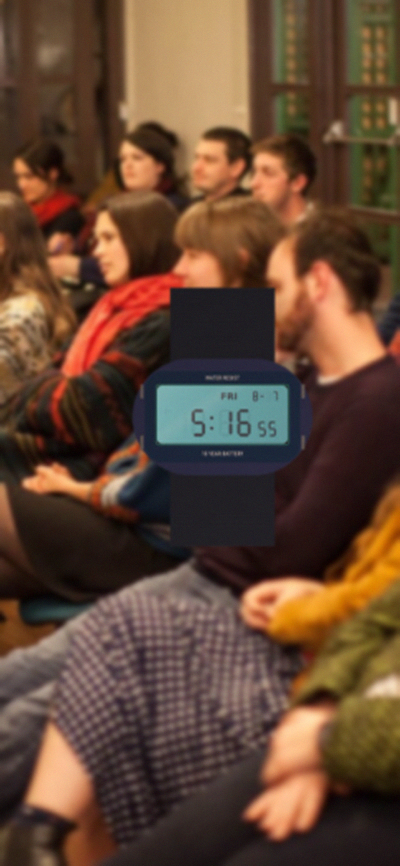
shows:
5,16,55
